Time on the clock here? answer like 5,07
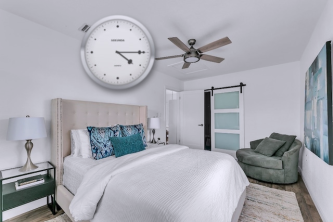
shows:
4,15
